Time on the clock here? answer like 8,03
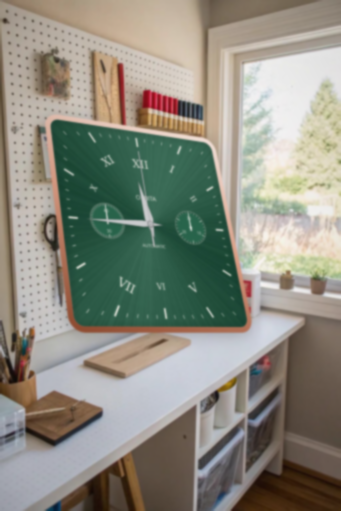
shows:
11,45
